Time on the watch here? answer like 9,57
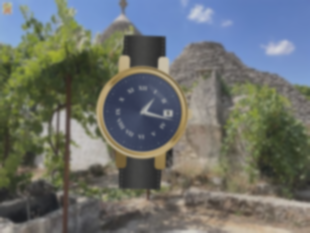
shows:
1,17
